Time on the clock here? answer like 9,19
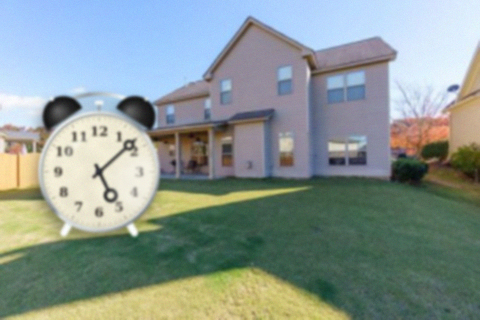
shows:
5,08
